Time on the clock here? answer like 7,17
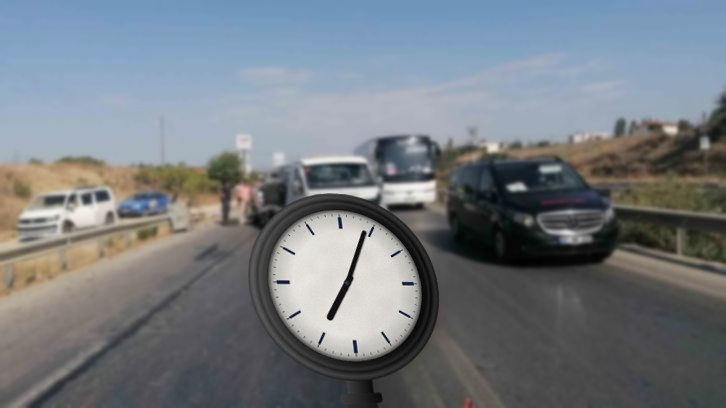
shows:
7,04
